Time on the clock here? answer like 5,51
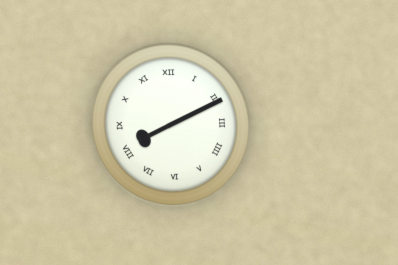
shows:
8,11
